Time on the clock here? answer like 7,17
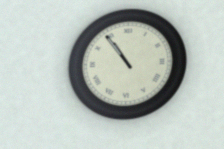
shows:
10,54
